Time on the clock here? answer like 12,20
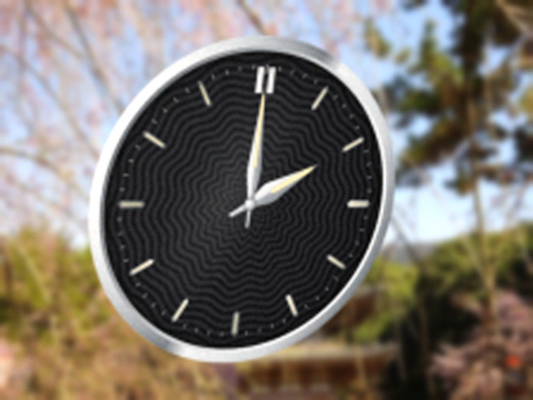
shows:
2,00
